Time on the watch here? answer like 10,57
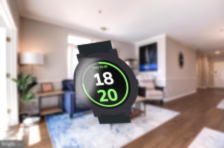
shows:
18,20
